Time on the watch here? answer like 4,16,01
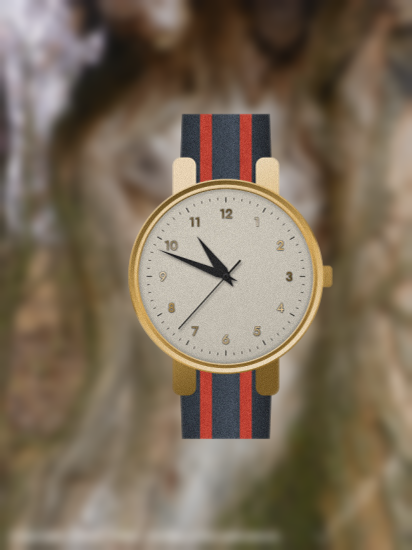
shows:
10,48,37
